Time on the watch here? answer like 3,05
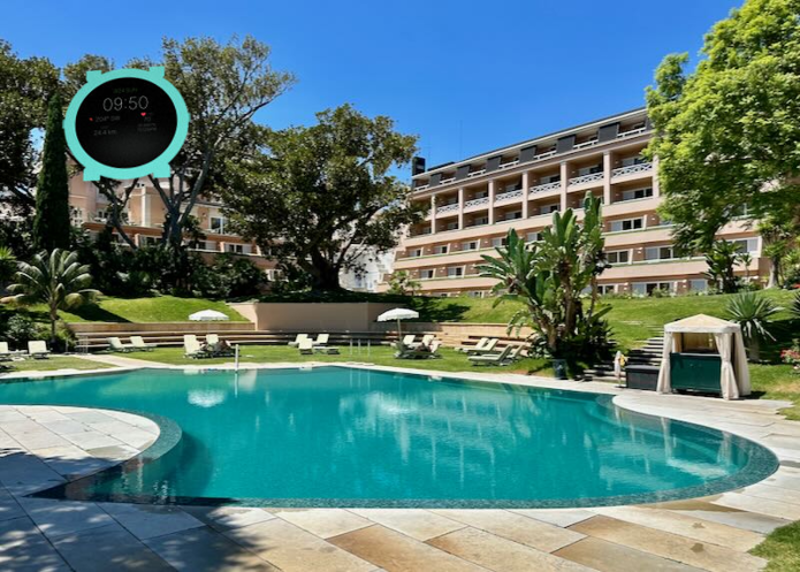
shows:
9,50
